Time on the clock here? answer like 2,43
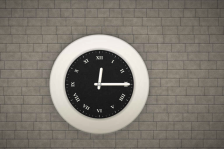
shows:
12,15
